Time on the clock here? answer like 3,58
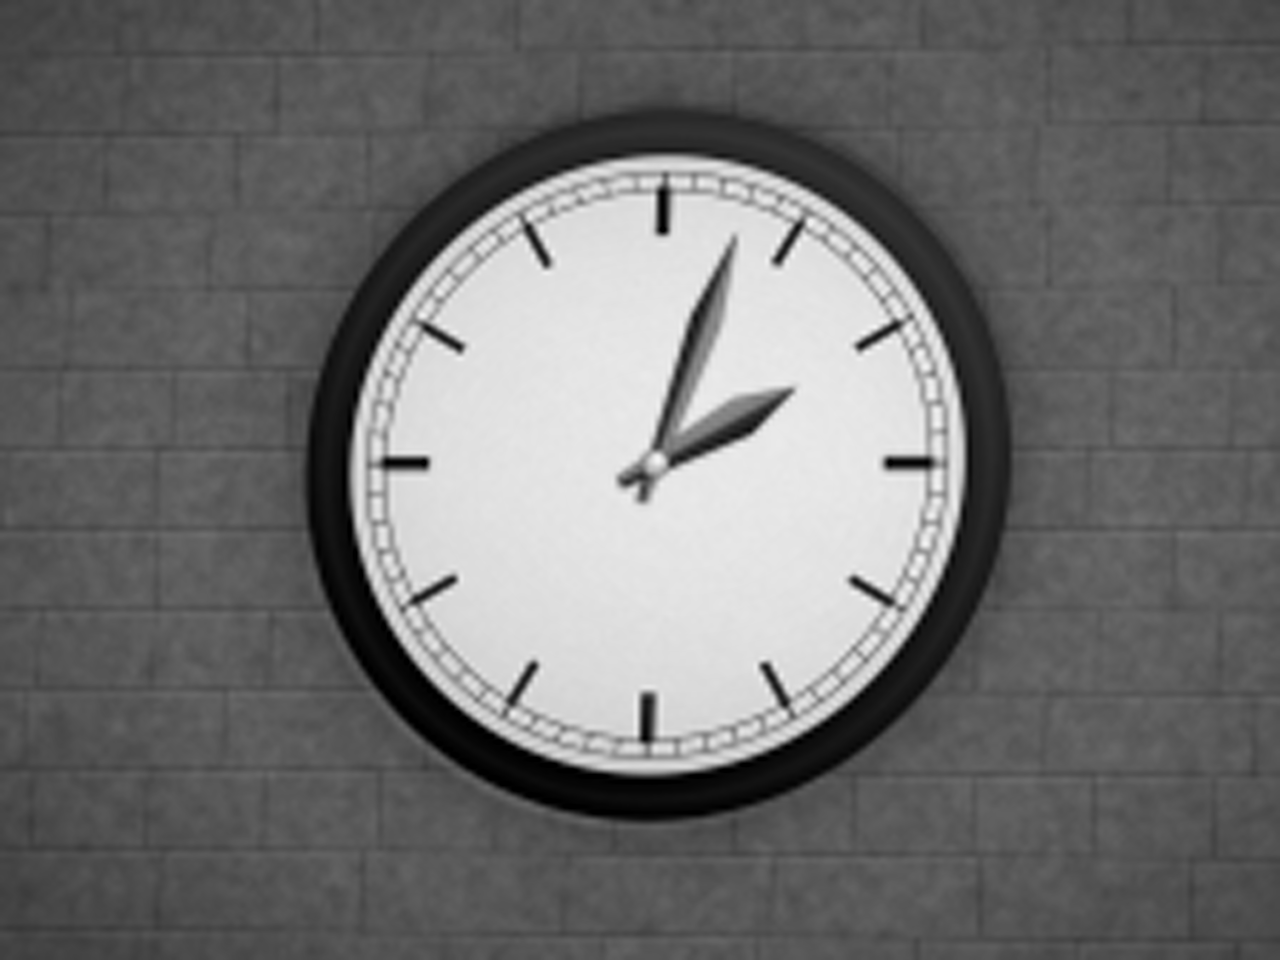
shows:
2,03
